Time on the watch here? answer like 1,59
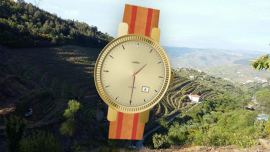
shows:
1,30
